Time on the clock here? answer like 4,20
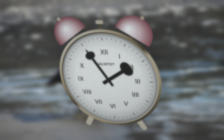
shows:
1,55
